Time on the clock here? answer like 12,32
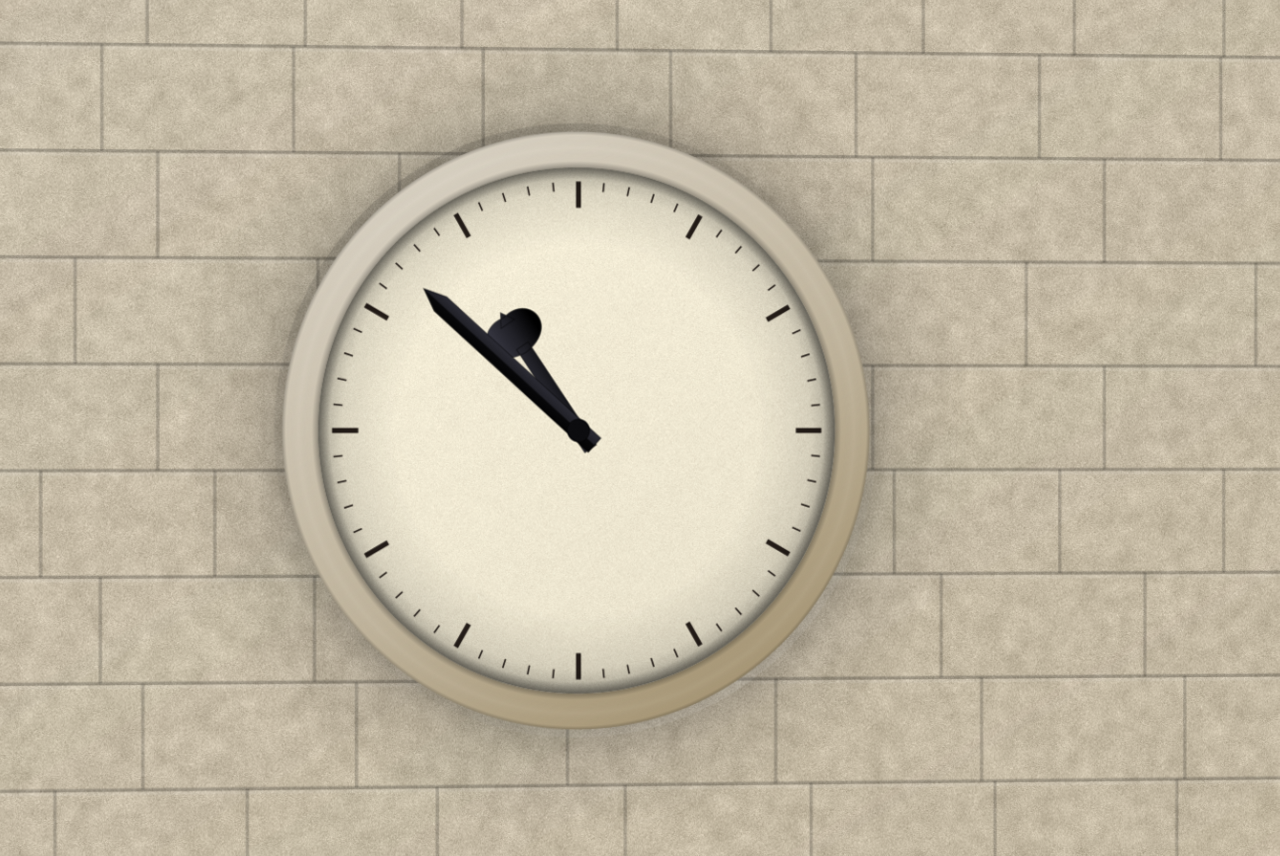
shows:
10,52
